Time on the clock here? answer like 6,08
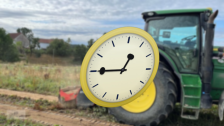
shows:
12,45
